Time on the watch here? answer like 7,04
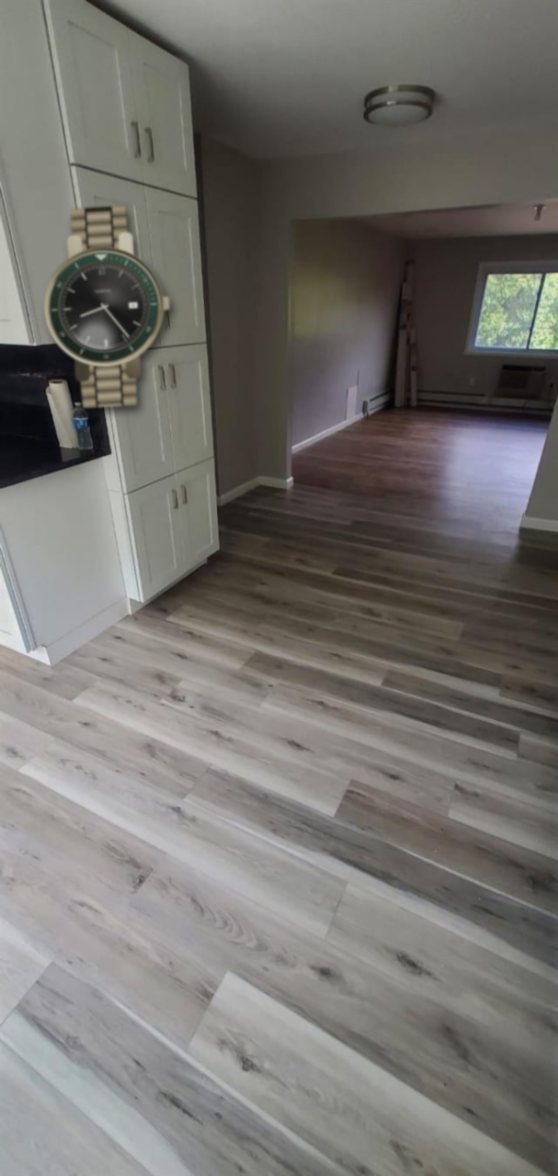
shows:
8,24
